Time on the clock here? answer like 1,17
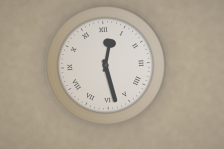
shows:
12,28
